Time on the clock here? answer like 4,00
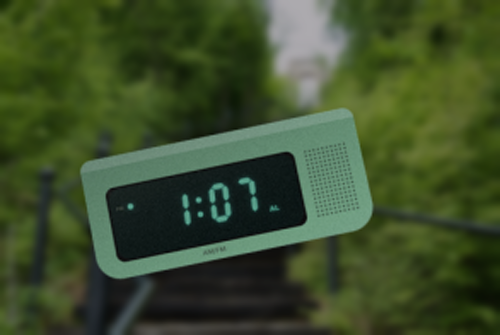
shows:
1,07
